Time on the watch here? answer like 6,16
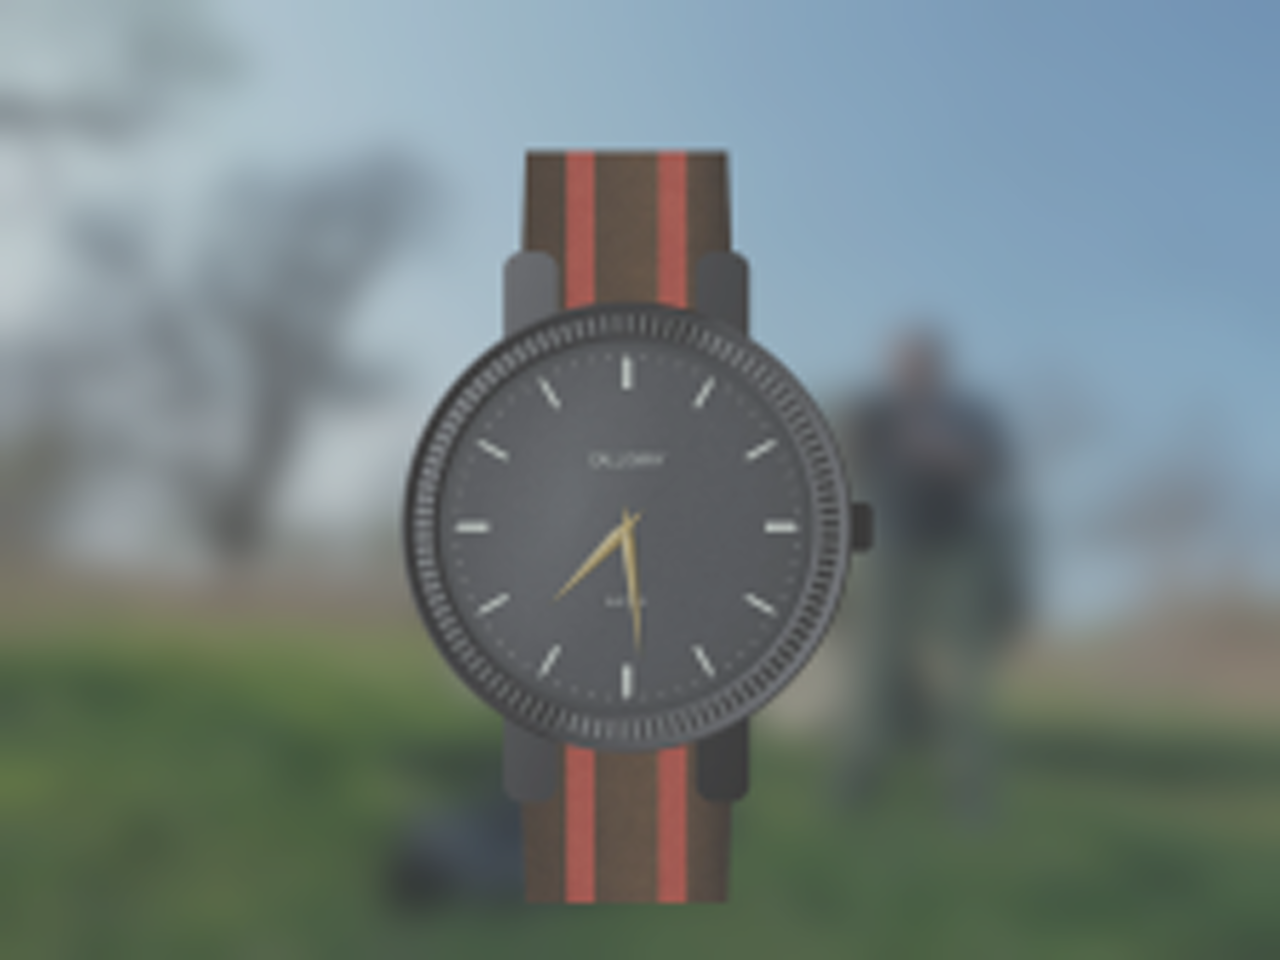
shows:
7,29
